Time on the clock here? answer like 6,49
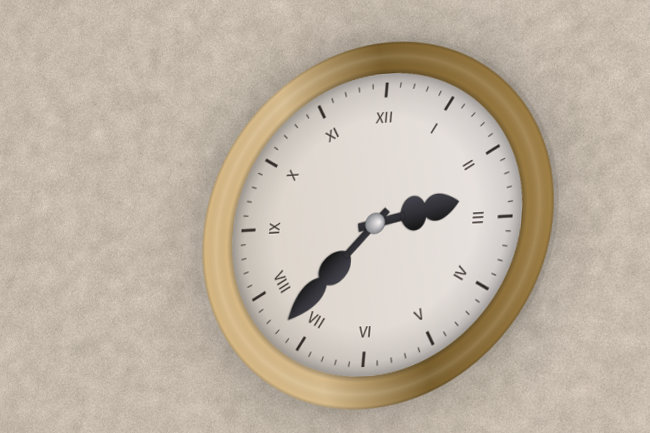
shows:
2,37
